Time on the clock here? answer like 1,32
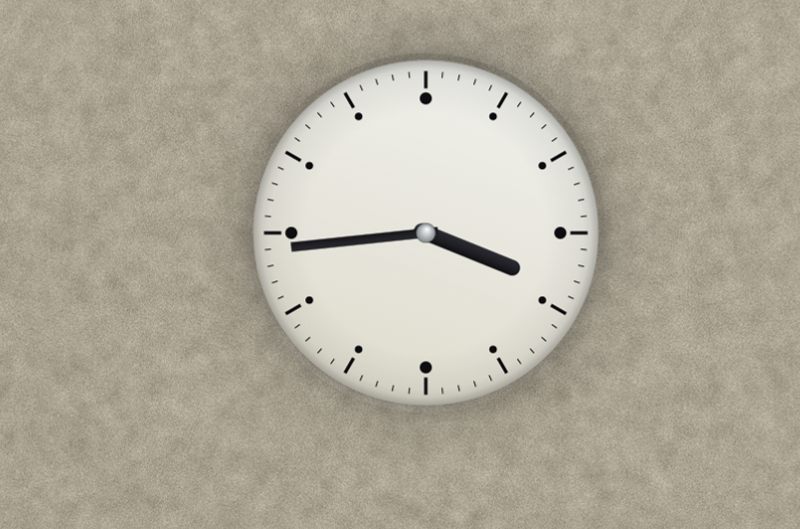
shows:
3,44
